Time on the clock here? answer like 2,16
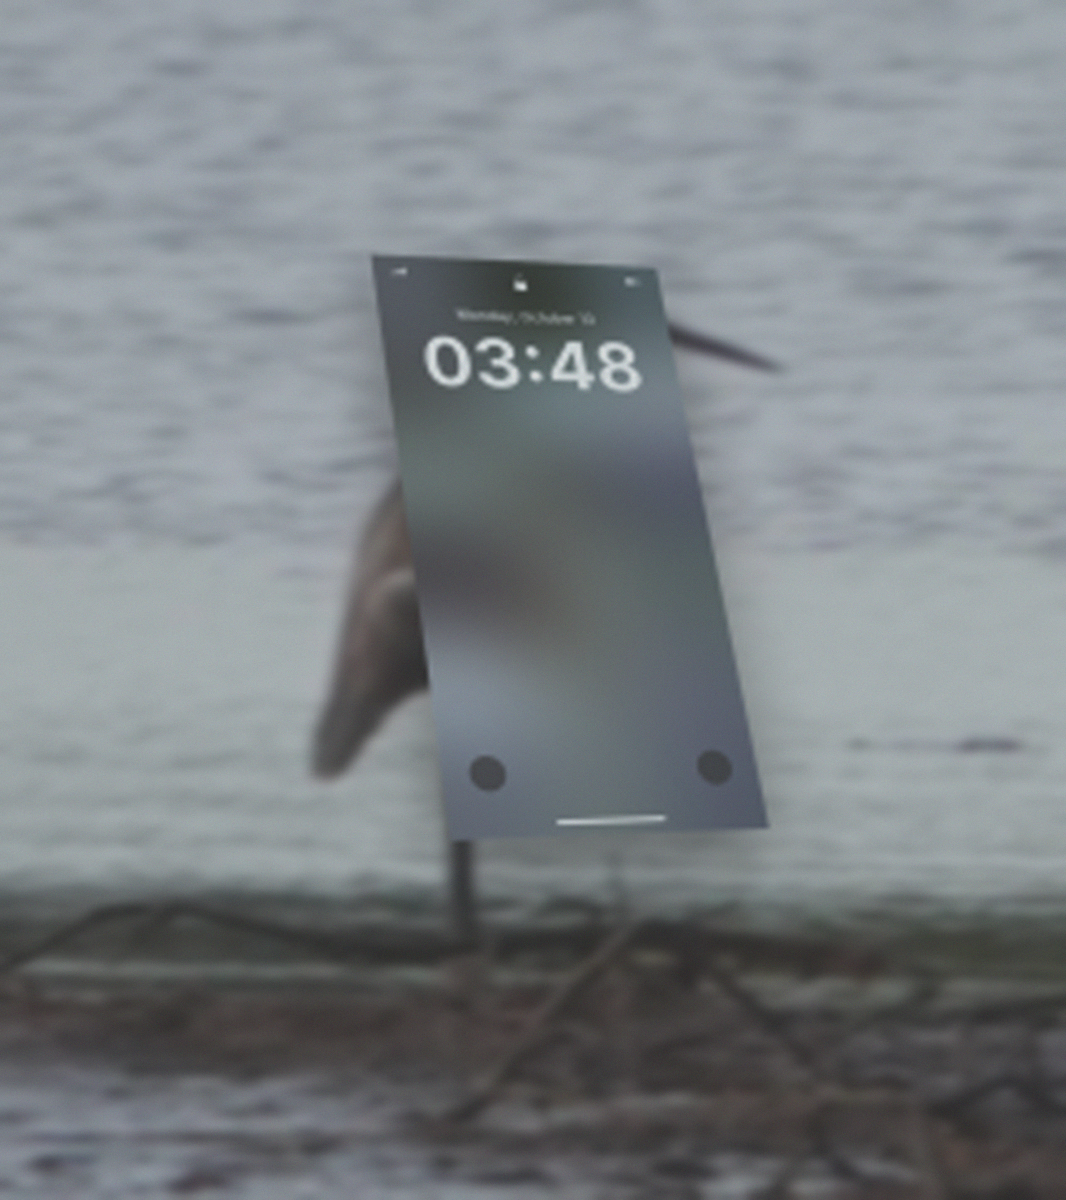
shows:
3,48
